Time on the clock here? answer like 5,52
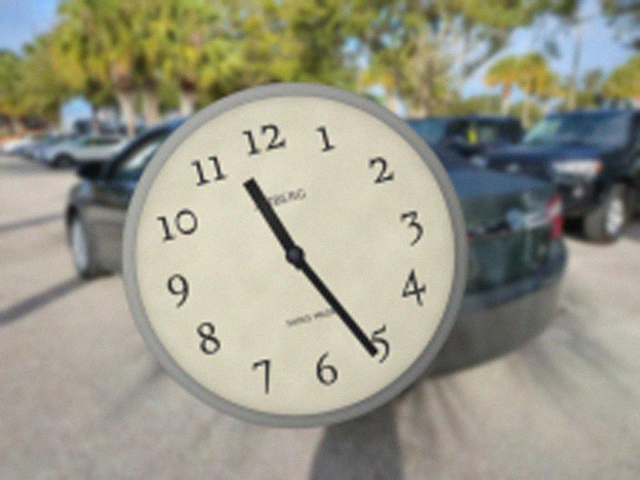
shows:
11,26
